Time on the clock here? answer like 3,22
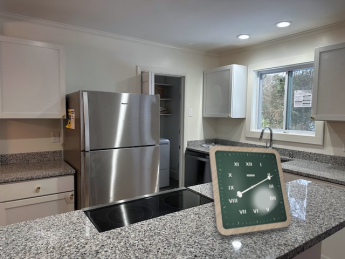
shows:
8,11
